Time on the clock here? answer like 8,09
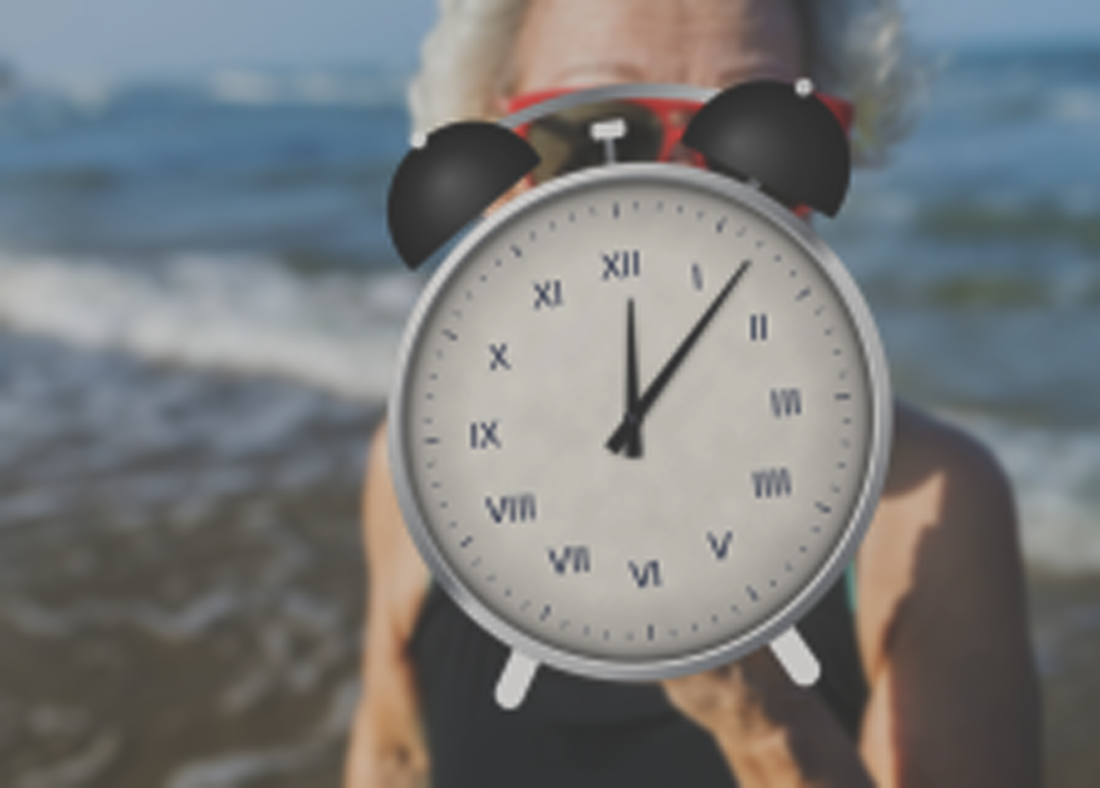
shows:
12,07
